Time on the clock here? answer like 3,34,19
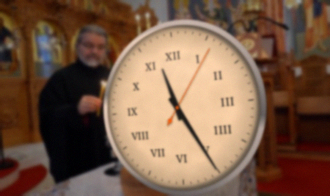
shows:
11,25,06
